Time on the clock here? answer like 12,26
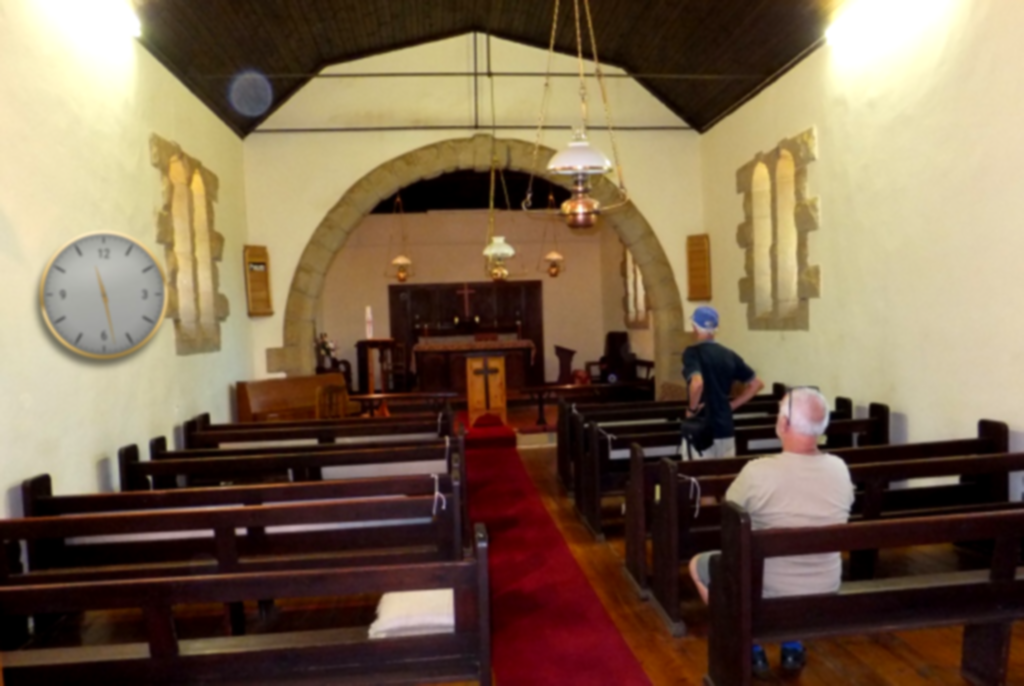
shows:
11,28
